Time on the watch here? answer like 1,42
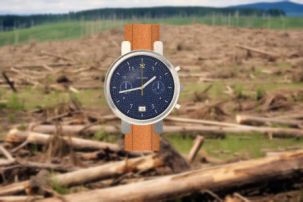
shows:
1,43
